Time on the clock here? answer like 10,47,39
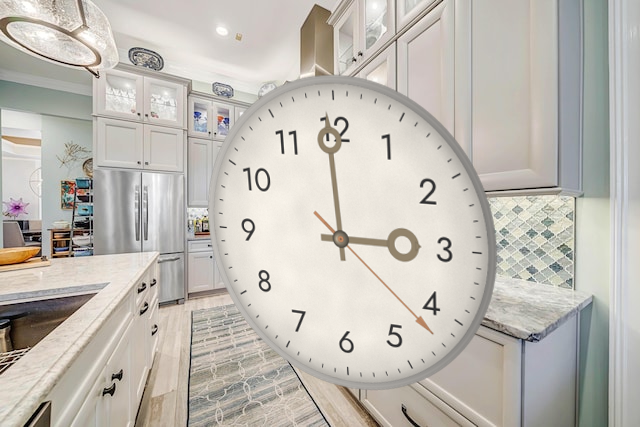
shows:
2,59,22
